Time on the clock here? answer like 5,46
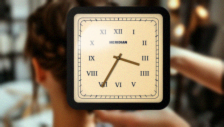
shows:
3,35
